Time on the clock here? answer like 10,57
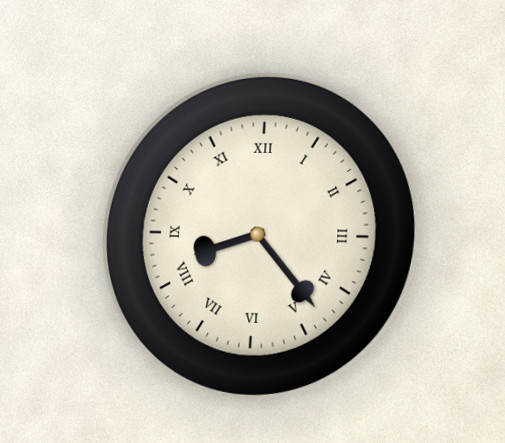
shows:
8,23
